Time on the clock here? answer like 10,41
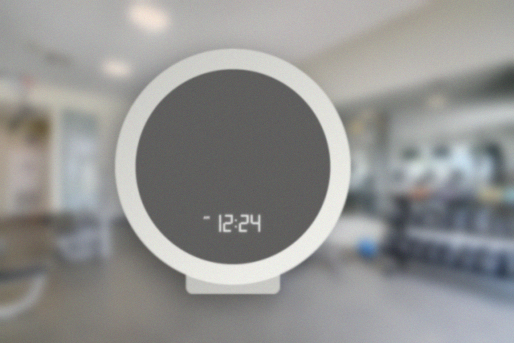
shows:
12,24
